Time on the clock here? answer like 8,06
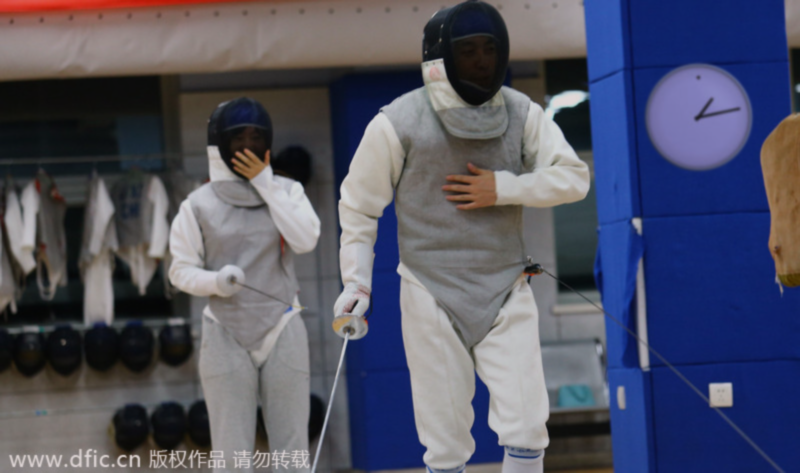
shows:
1,13
